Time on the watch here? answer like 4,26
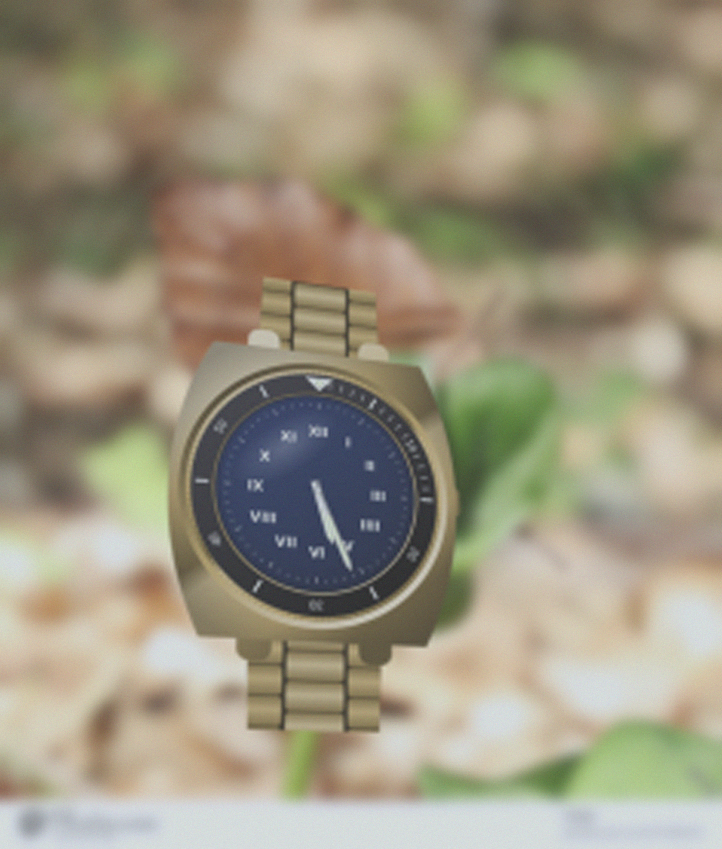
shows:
5,26
